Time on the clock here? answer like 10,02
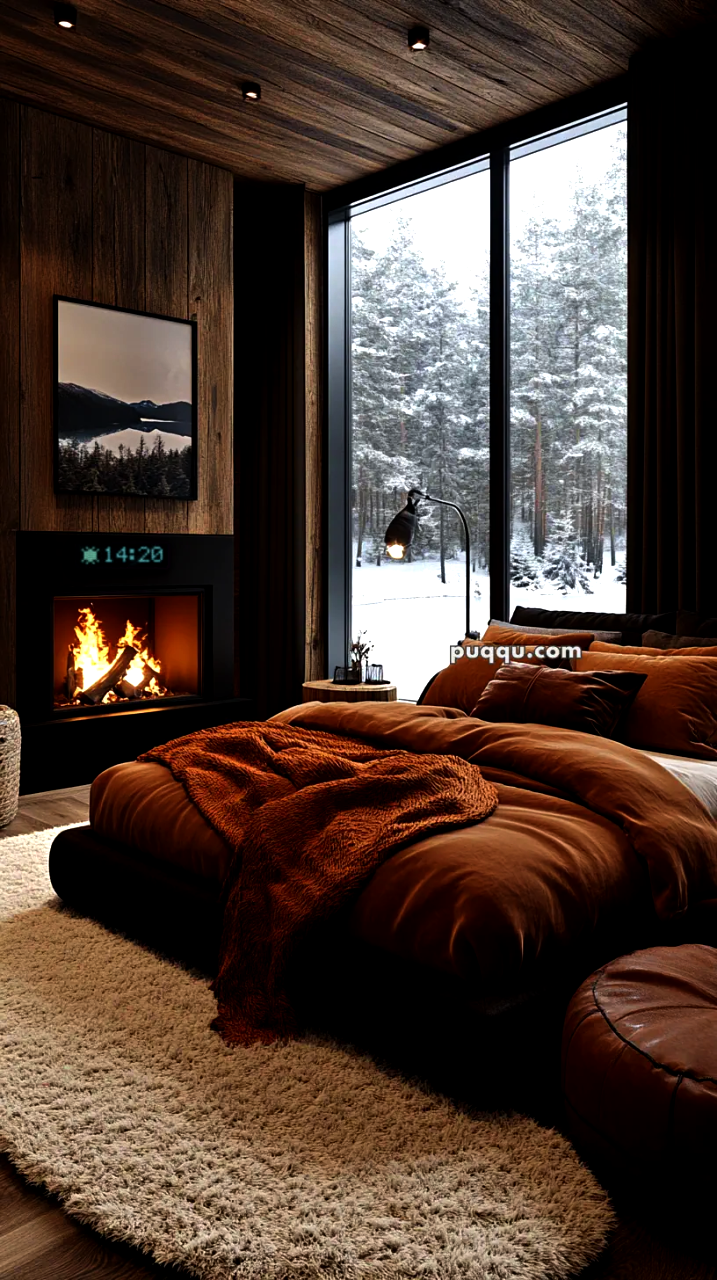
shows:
14,20
